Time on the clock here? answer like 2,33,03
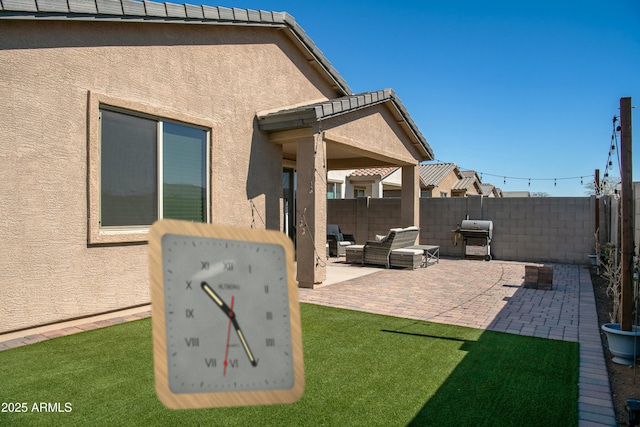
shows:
10,25,32
